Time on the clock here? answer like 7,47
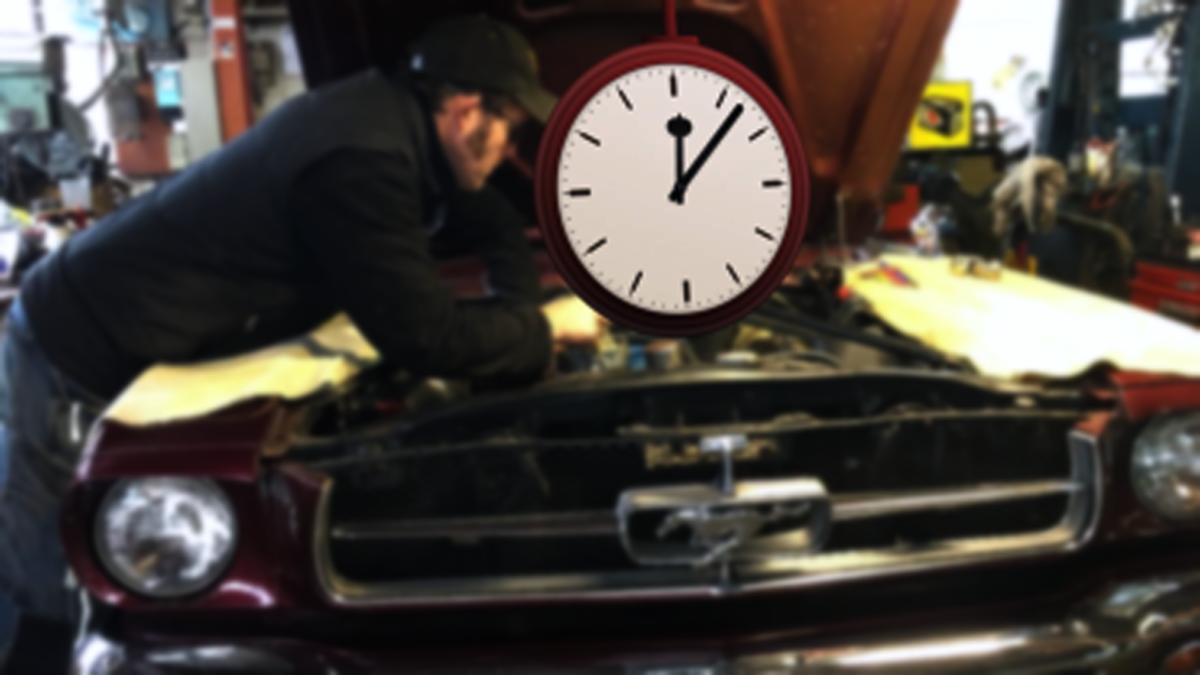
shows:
12,07
